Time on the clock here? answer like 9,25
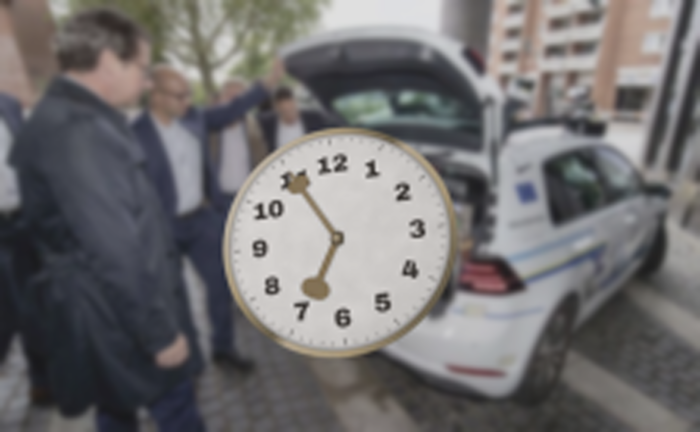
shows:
6,55
